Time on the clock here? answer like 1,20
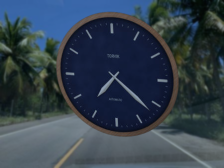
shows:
7,22
